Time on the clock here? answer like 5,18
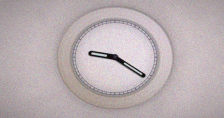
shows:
9,21
